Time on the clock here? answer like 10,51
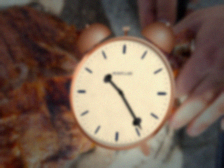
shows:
10,24
